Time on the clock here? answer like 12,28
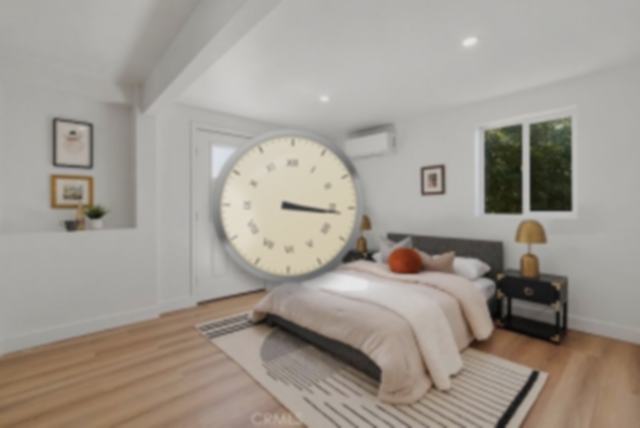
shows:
3,16
